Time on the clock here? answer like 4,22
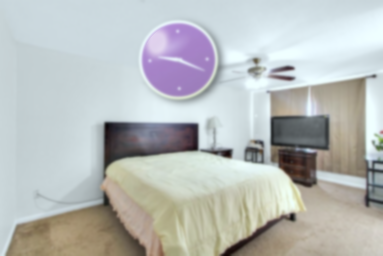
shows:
9,19
